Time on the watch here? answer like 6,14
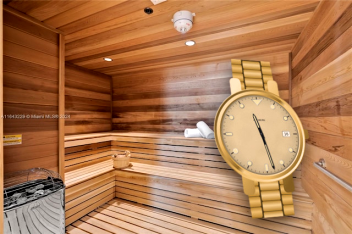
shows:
11,28
